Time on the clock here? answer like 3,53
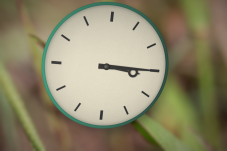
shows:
3,15
